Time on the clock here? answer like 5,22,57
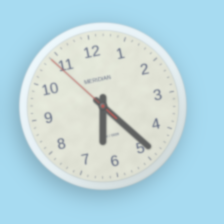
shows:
6,23,54
